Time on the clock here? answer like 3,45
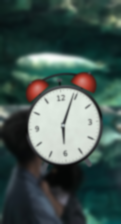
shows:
6,04
